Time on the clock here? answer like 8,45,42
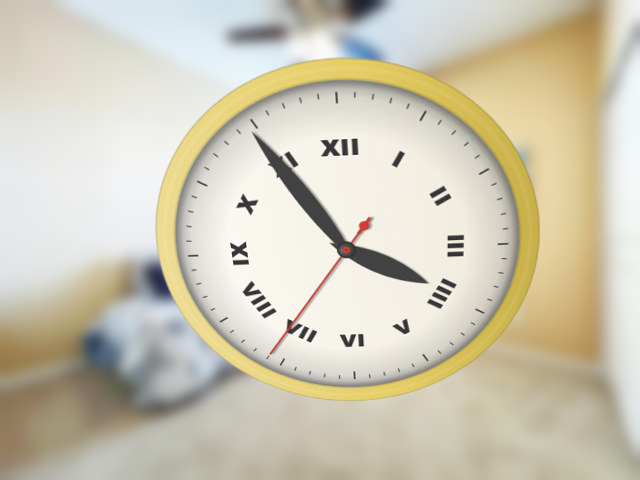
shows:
3,54,36
